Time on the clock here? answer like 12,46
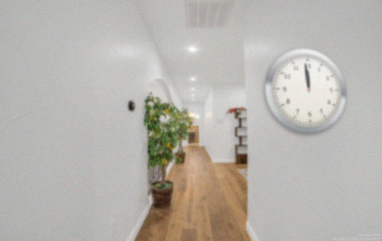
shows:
11,59
